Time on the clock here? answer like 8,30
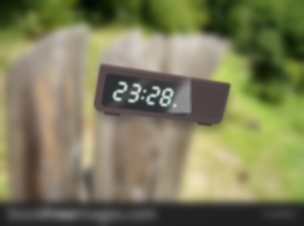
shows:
23,28
